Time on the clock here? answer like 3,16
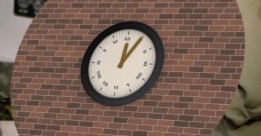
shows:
12,05
